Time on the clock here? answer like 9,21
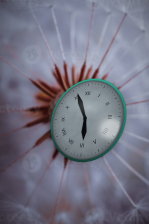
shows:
5,56
